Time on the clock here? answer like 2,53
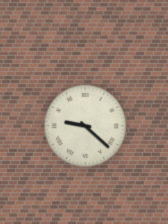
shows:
9,22
